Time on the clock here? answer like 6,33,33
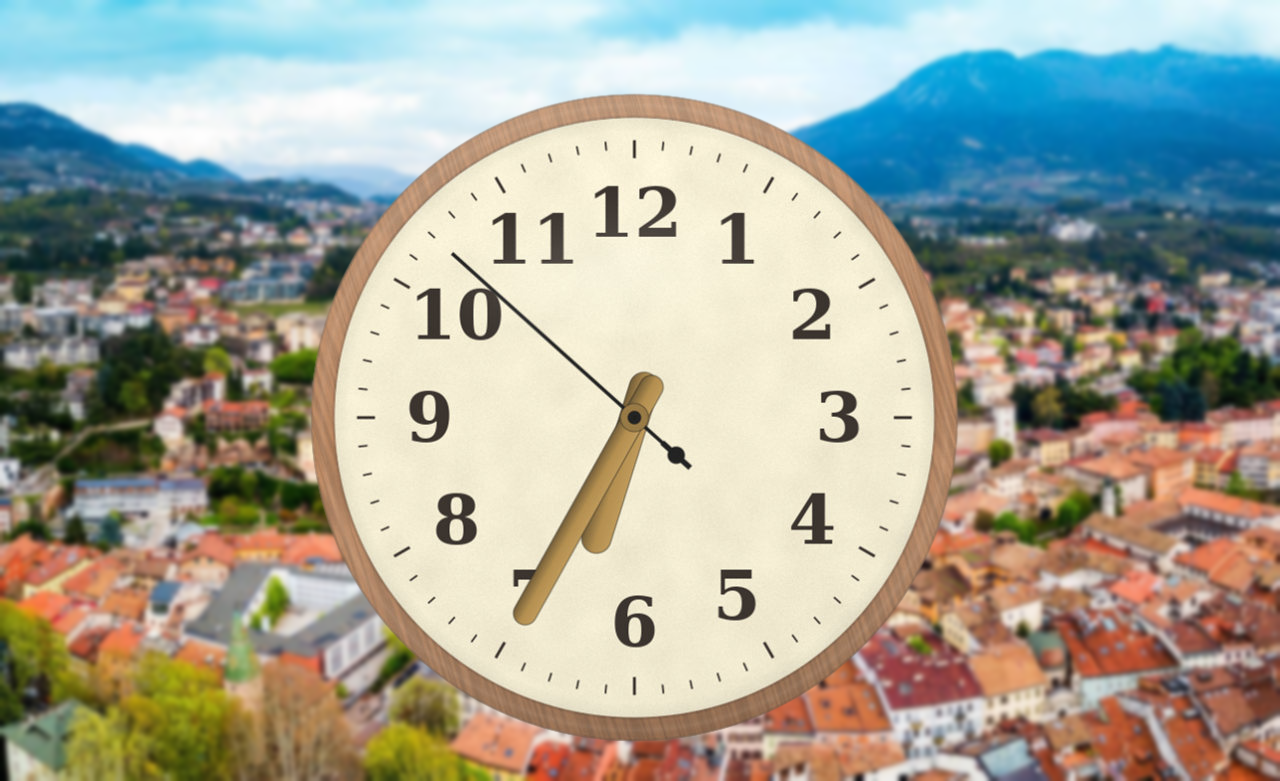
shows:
6,34,52
